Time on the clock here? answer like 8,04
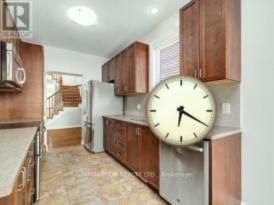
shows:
6,20
